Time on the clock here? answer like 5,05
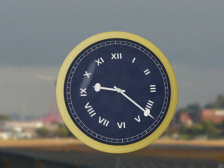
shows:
9,22
